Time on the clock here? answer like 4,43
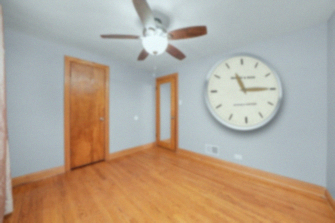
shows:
11,15
